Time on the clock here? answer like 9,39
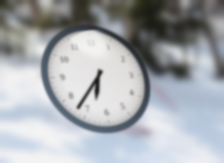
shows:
6,37
